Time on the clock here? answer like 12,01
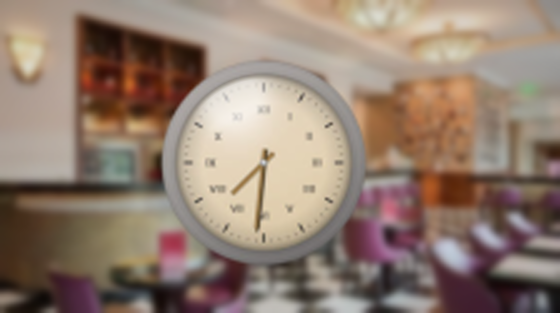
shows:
7,31
